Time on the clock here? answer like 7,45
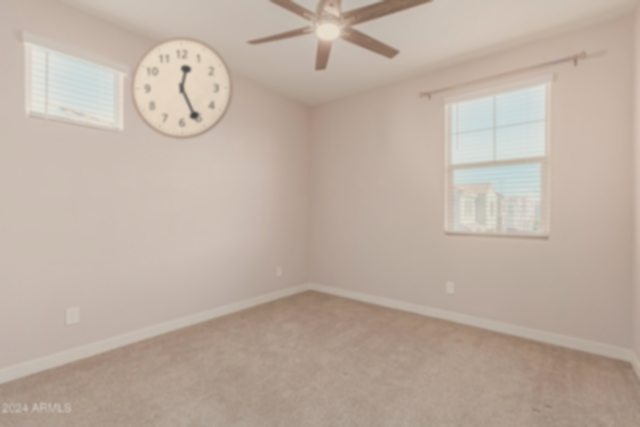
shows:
12,26
